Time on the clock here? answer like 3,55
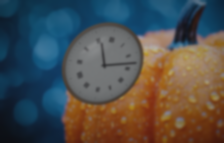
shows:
11,13
